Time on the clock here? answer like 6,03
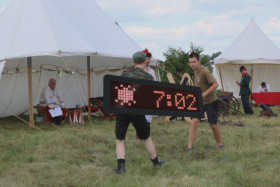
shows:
7,02
